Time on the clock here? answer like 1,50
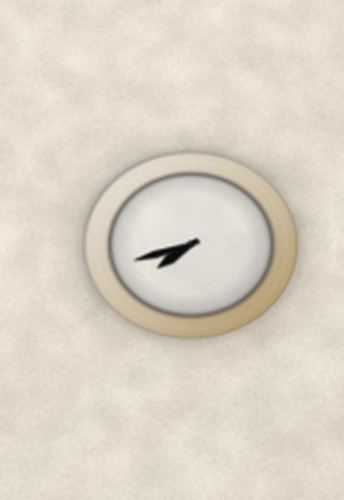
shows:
7,42
